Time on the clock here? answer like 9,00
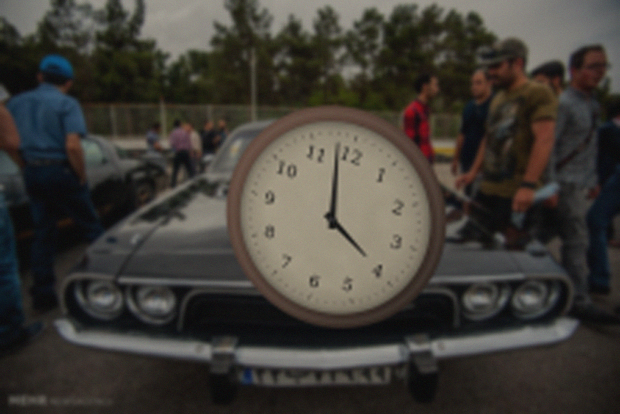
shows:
3,58
